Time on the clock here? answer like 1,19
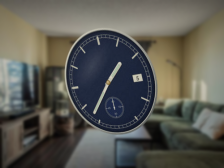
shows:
1,37
